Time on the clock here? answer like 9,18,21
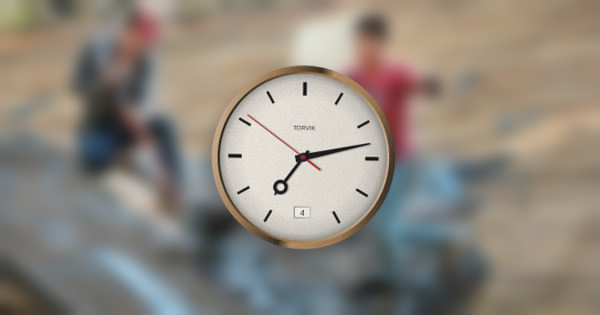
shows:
7,12,51
